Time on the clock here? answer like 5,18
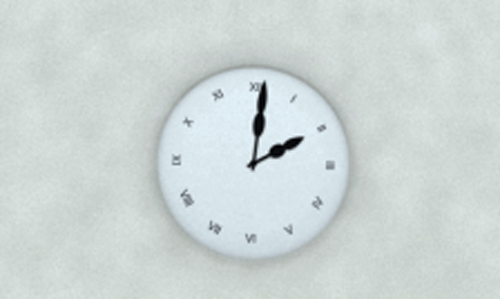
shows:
2,01
